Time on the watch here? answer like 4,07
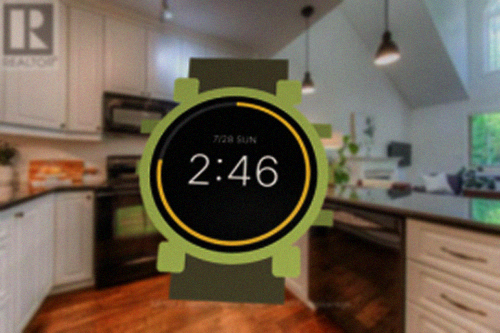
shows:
2,46
